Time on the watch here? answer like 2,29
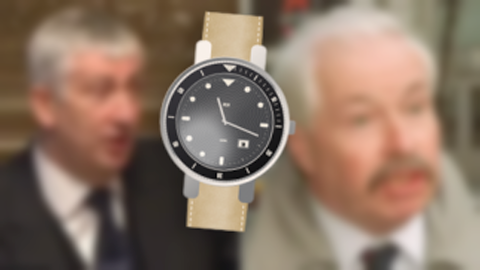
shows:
11,18
